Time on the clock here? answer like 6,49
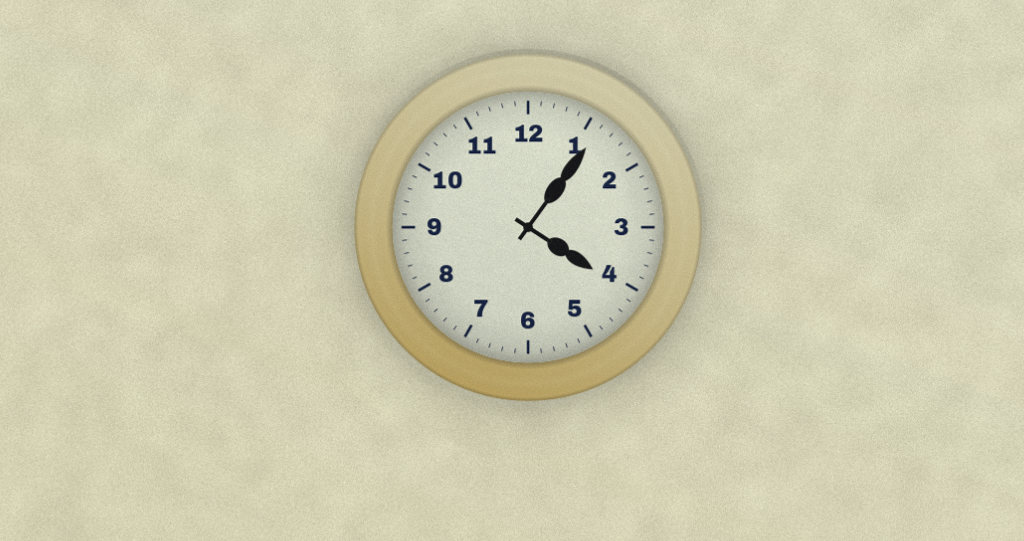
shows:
4,06
